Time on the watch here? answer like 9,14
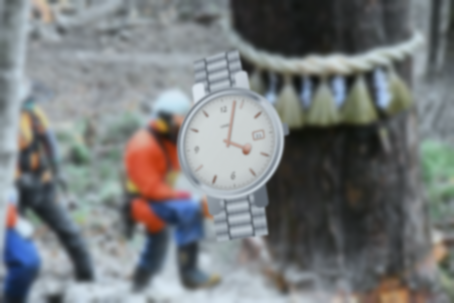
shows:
4,03
